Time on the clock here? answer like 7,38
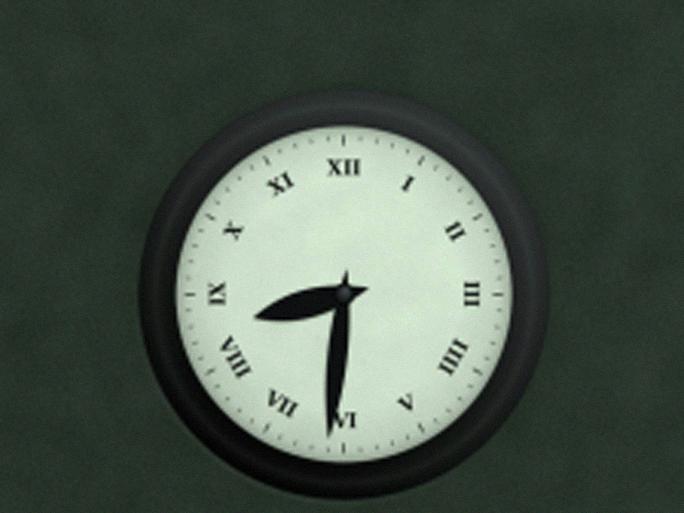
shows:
8,31
